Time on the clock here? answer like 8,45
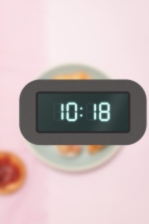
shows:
10,18
